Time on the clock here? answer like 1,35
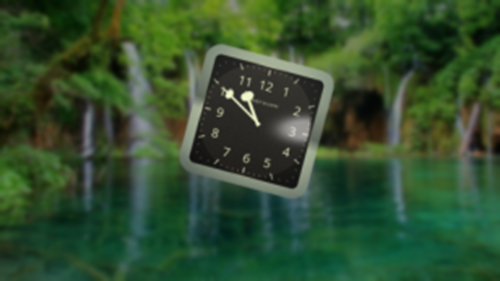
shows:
10,50
